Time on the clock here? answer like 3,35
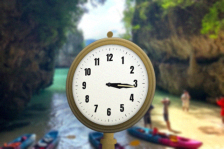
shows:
3,16
